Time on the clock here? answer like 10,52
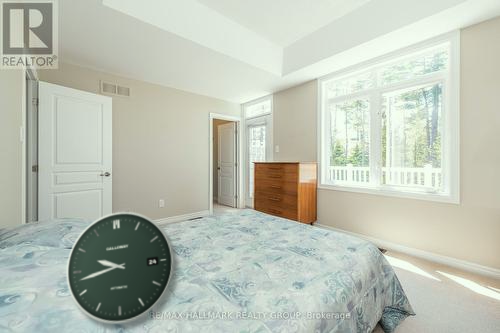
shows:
9,43
